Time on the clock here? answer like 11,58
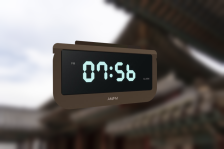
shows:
7,56
